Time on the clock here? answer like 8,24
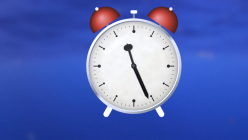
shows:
11,26
